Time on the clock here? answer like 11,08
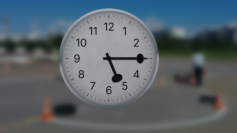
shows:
5,15
